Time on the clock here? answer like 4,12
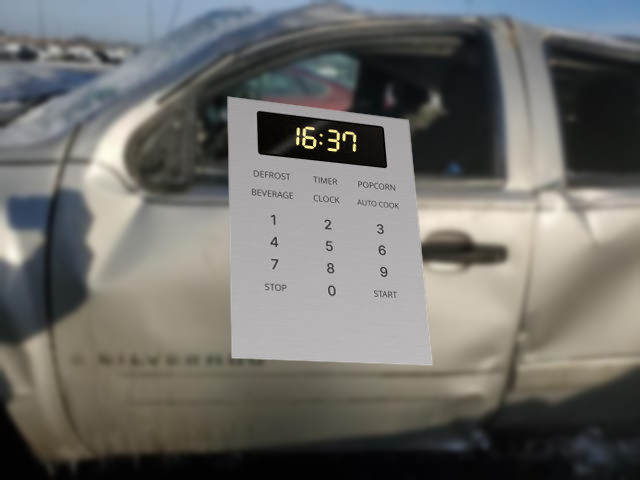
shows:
16,37
